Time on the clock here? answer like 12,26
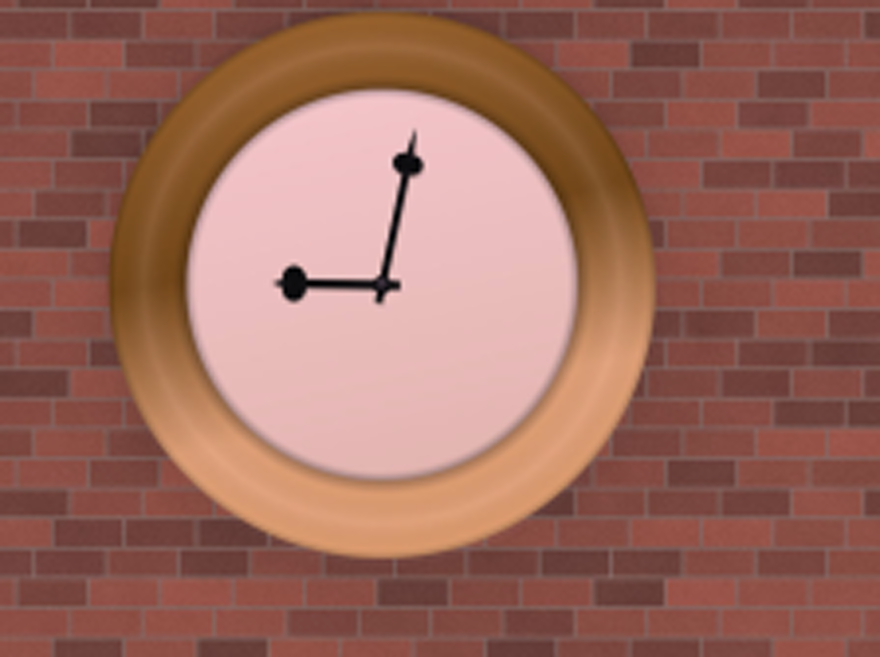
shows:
9,02
